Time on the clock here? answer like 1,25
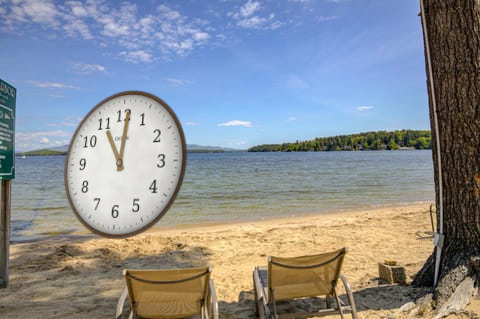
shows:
11,01
